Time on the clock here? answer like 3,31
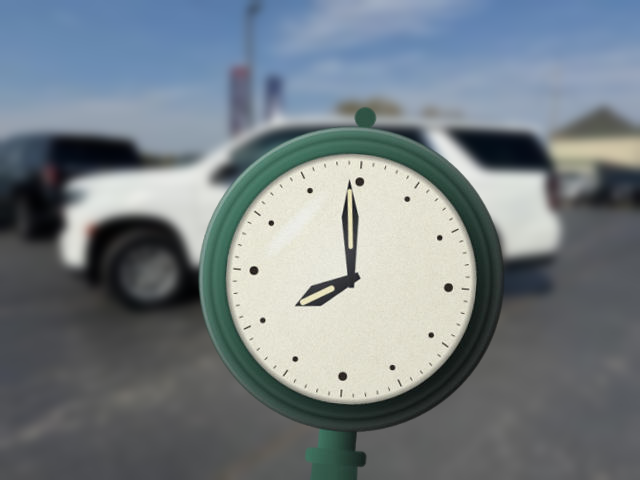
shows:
7,59
